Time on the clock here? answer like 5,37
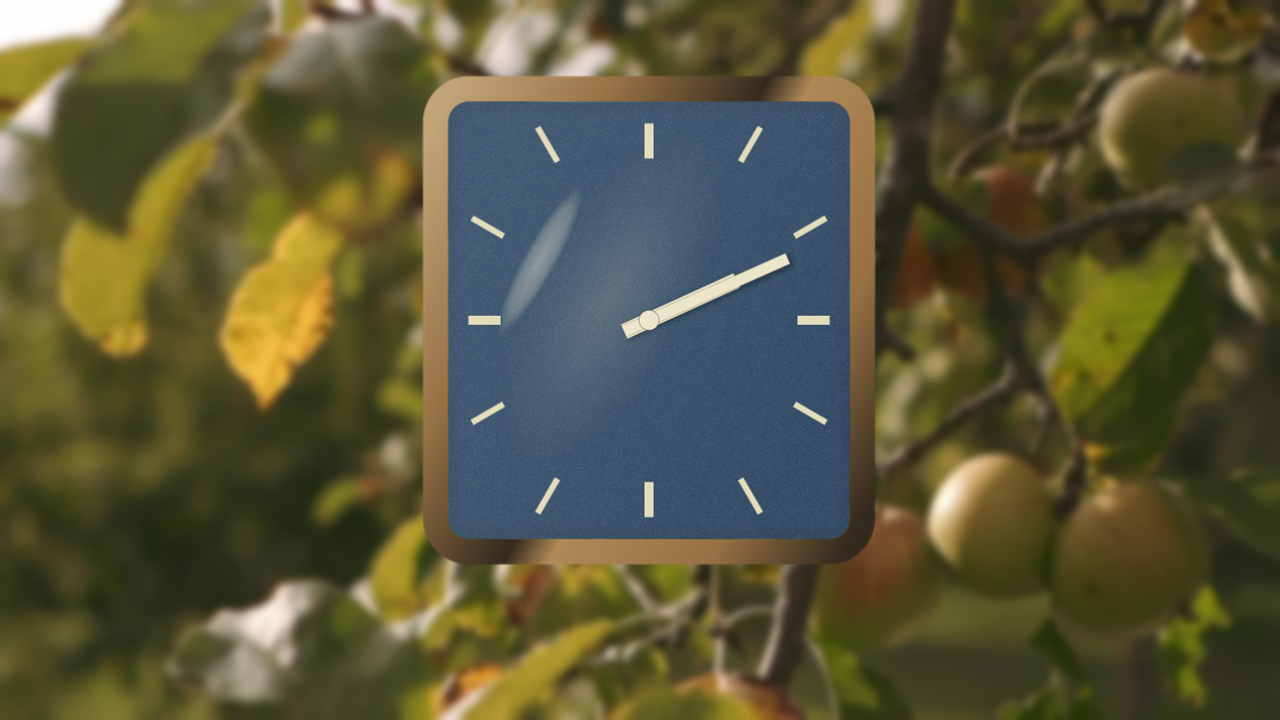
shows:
2,11
